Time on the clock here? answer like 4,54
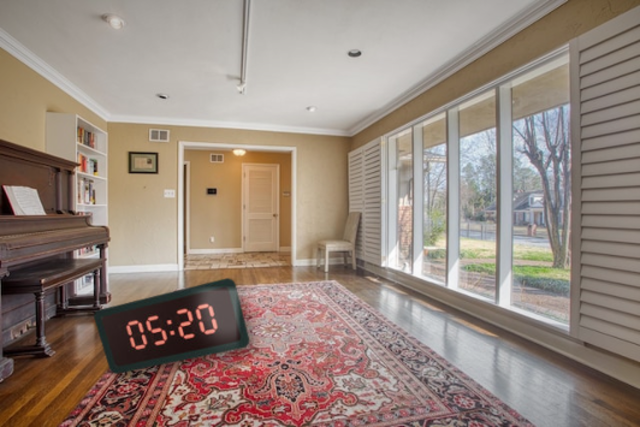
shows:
5,20
